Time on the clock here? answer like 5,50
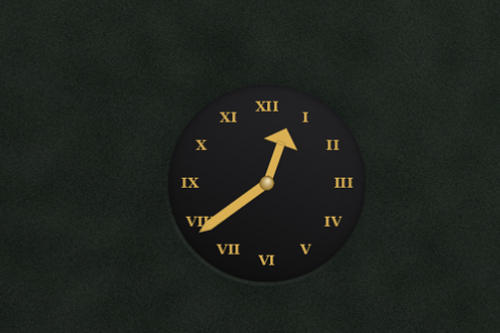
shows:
12,39
